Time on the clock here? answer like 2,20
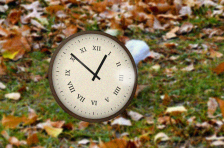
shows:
12,51
